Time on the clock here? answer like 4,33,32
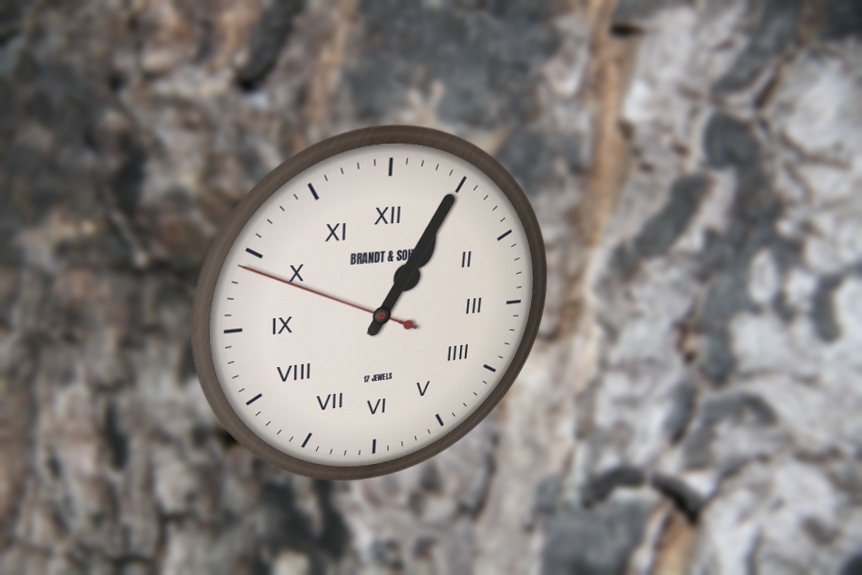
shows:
1,04,49
